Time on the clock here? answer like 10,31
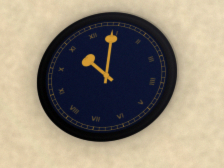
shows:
11,04
